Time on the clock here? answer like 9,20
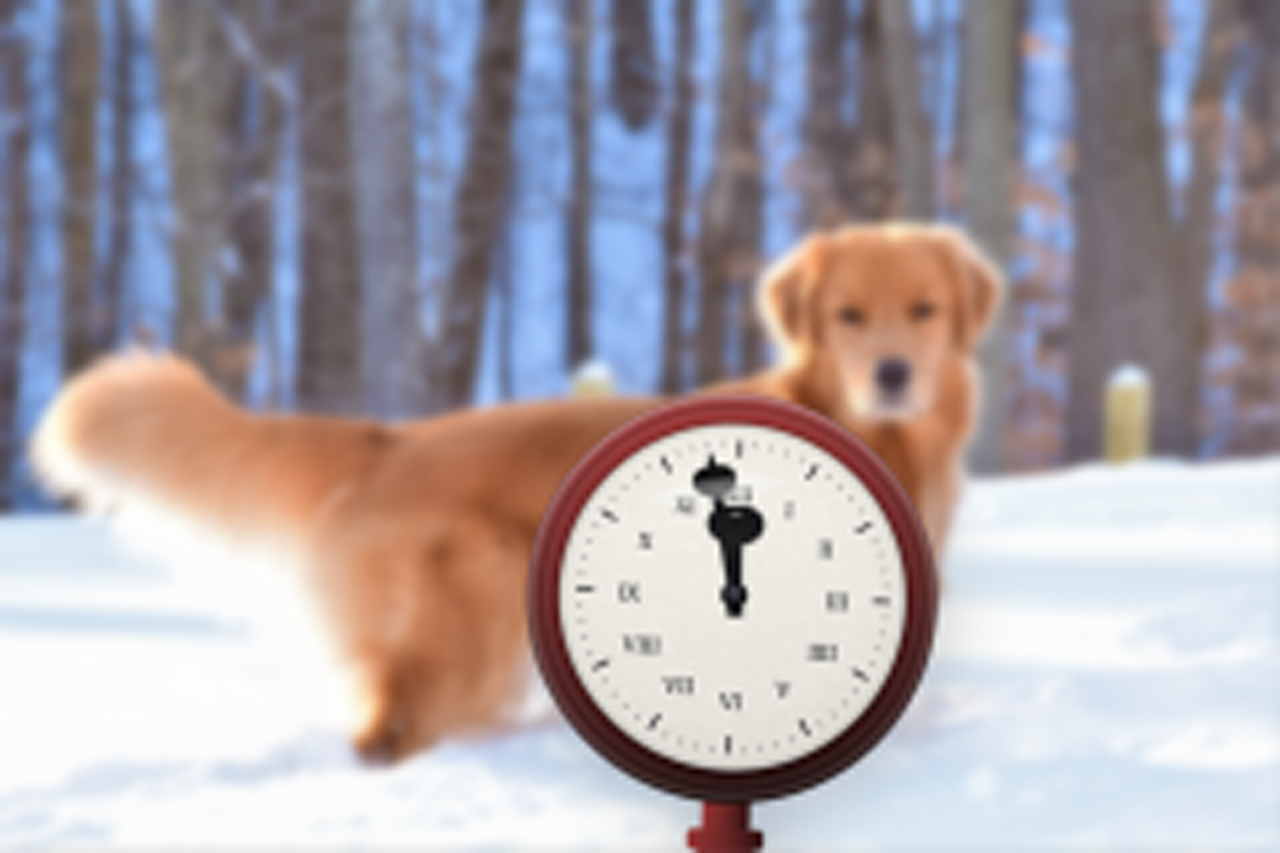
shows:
11,58
